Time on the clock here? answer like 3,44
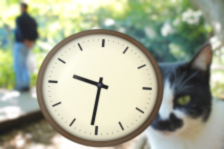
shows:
9,31
